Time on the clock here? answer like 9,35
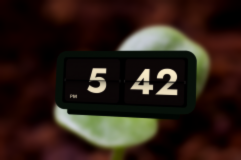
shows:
5,42
